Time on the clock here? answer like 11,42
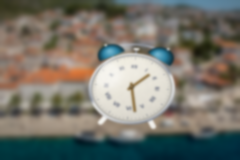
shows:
1,28
